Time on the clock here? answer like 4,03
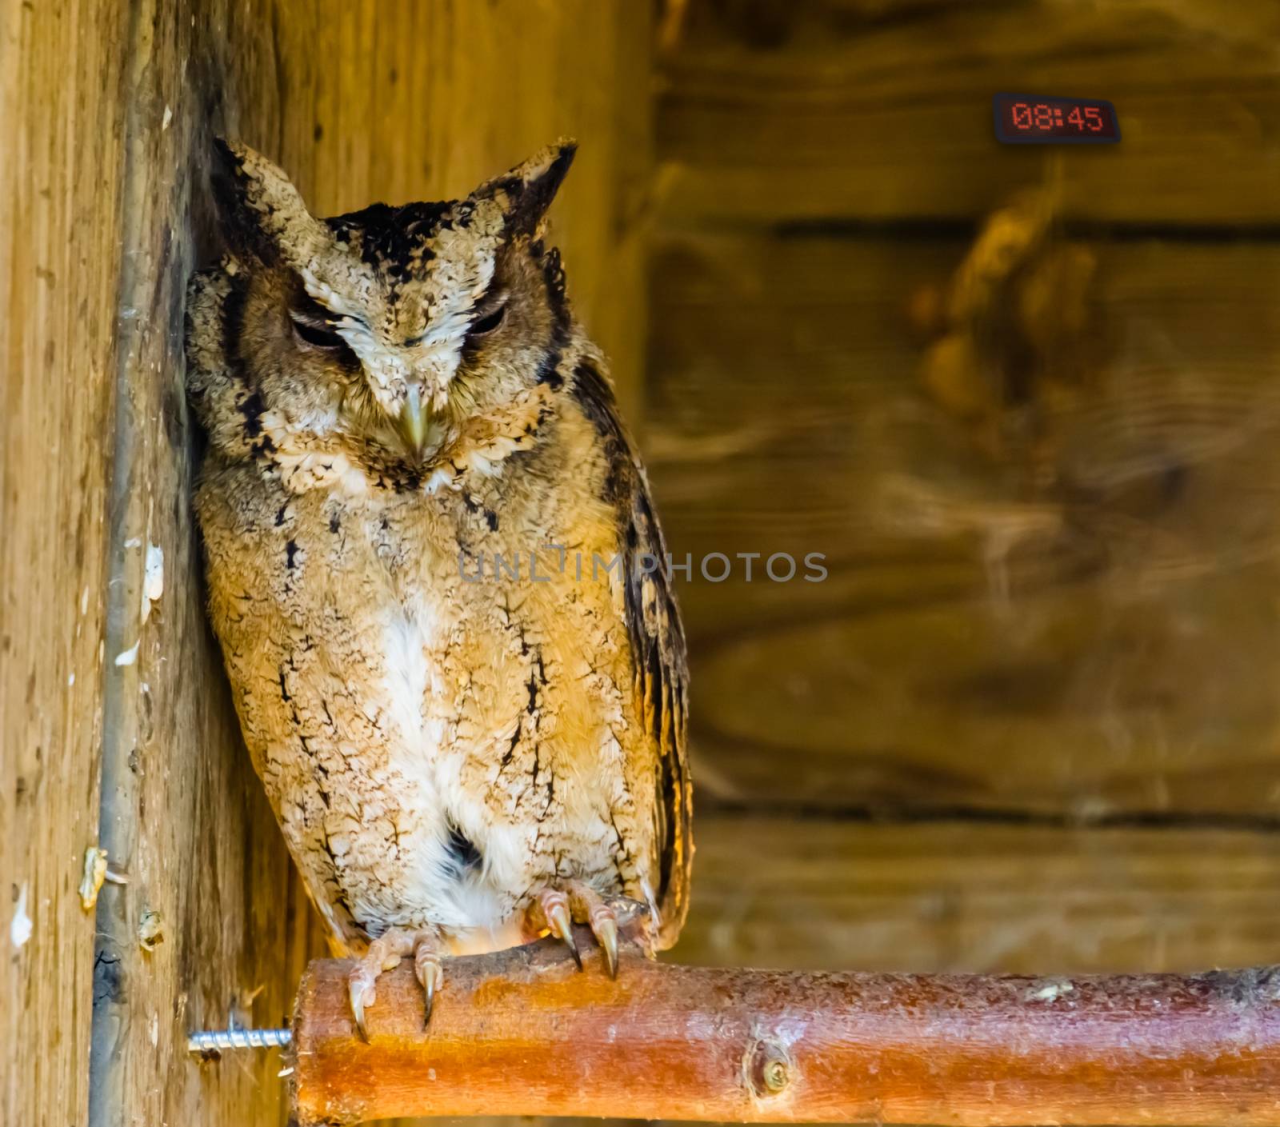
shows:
8,45
